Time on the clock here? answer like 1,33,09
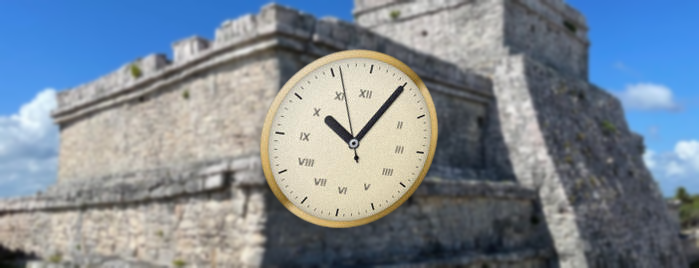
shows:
10,04,56
